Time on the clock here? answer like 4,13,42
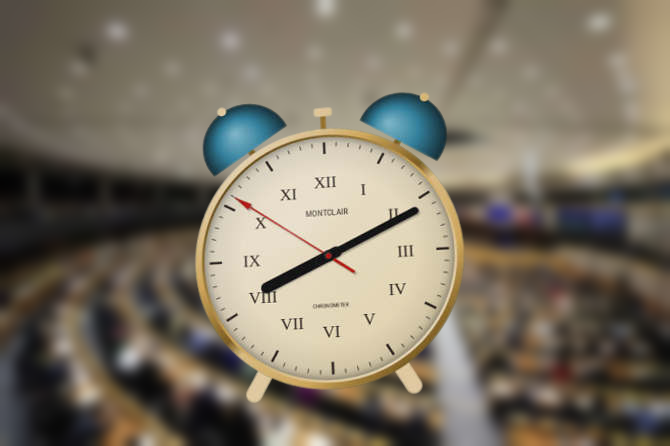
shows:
8,10,51
